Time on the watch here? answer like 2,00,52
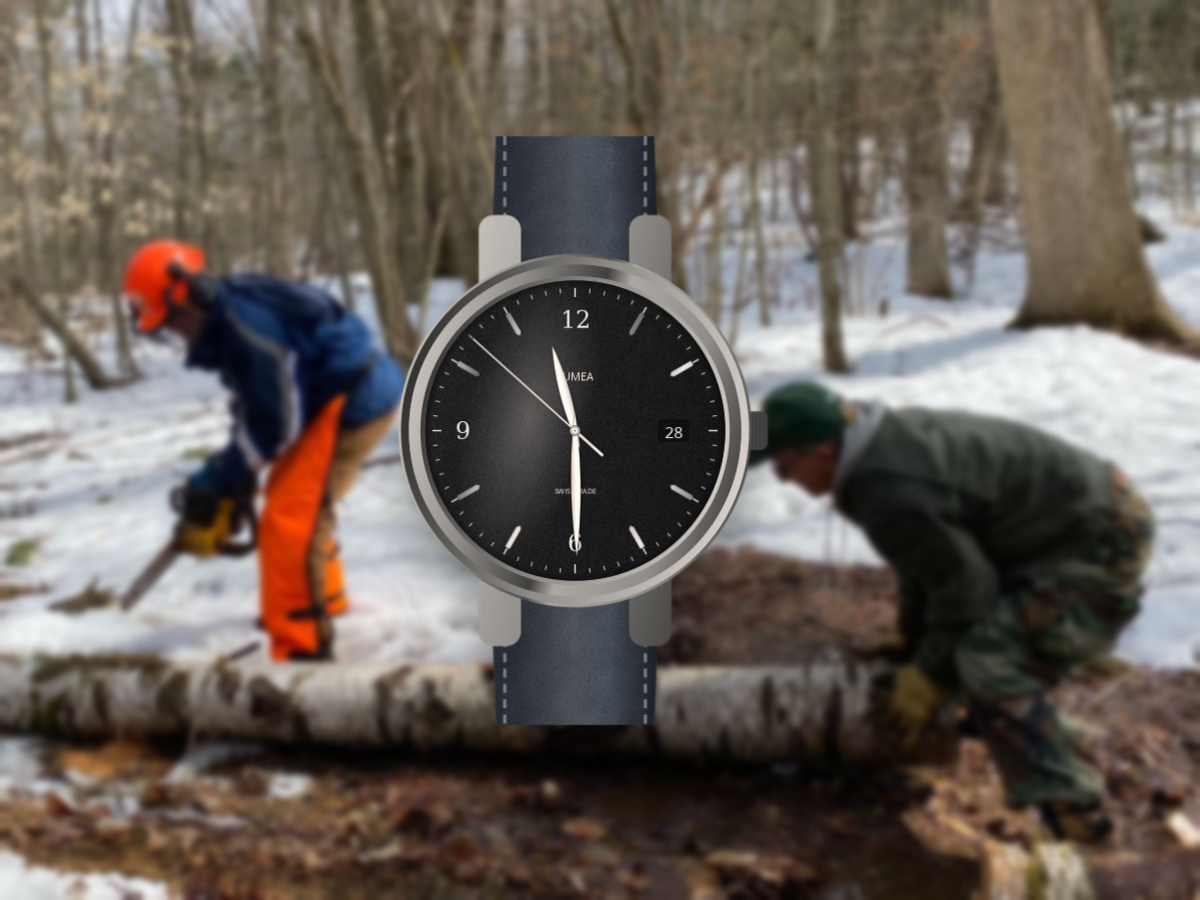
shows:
11,29,52
